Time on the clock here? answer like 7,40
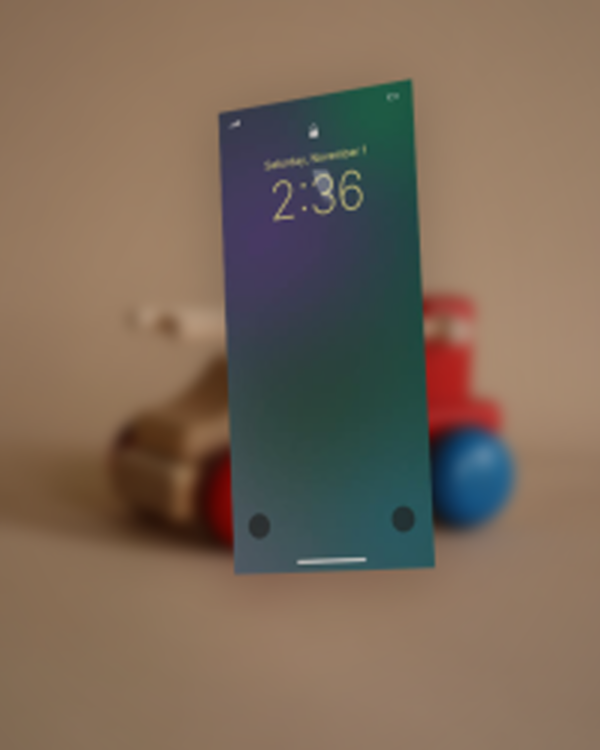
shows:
2,36
